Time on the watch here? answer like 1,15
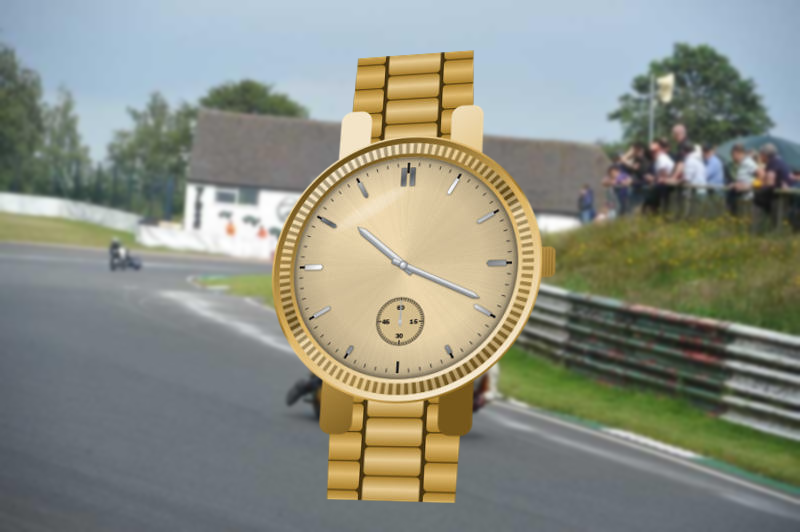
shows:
10,19
